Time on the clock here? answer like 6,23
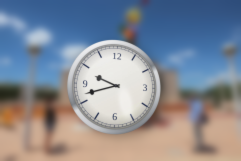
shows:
9,42
